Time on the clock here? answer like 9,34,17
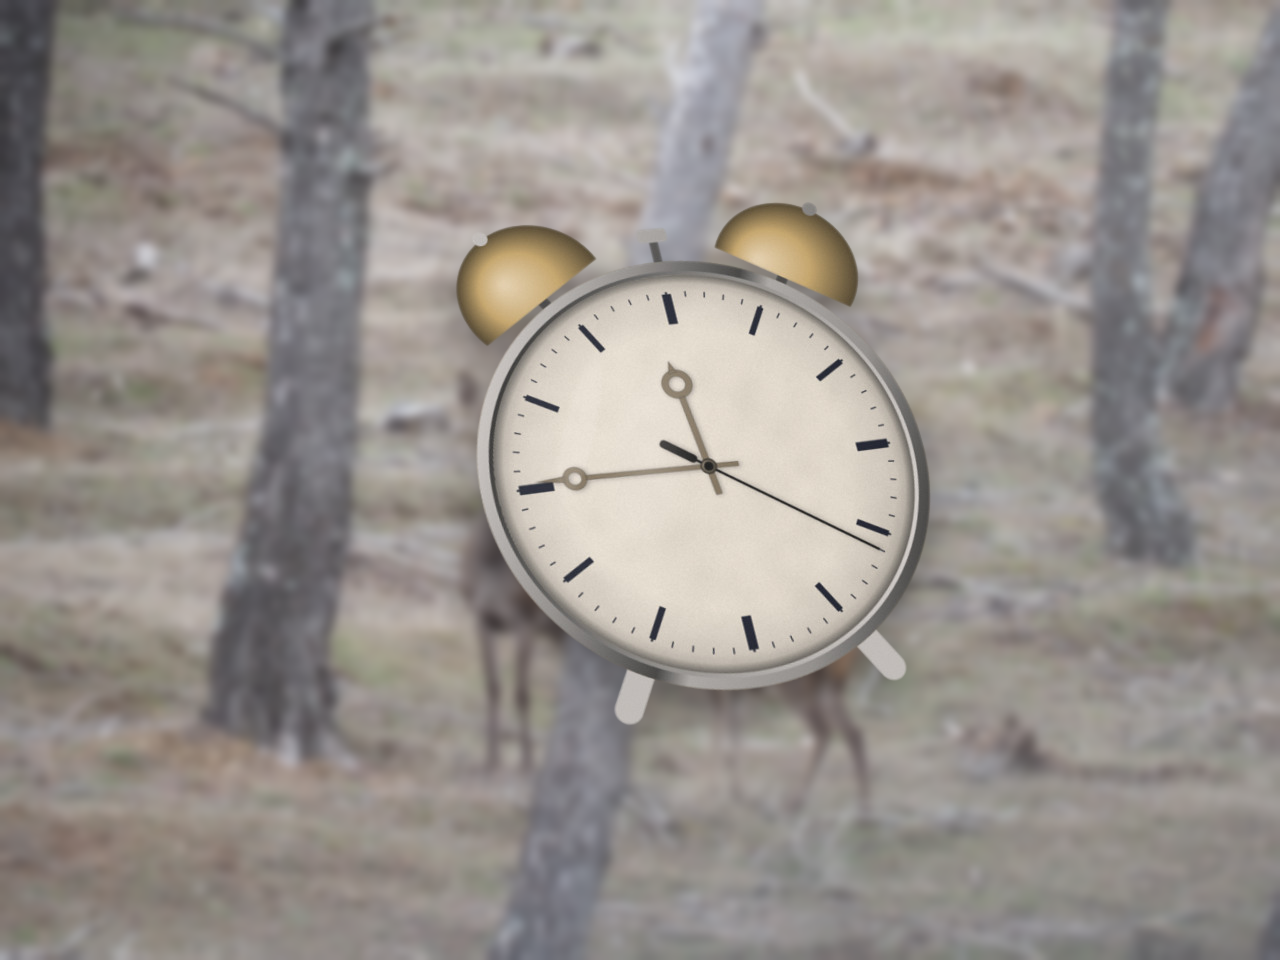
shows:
11,45,21
